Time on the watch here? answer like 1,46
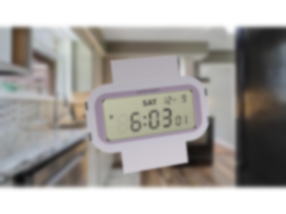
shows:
6,03
